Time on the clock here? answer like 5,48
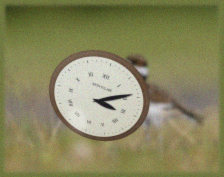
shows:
3,09
